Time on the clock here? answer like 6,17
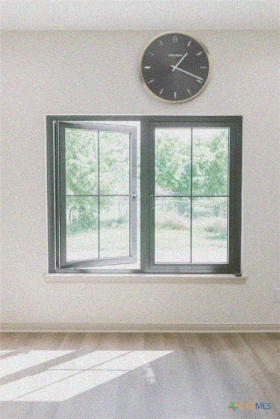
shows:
1,19
